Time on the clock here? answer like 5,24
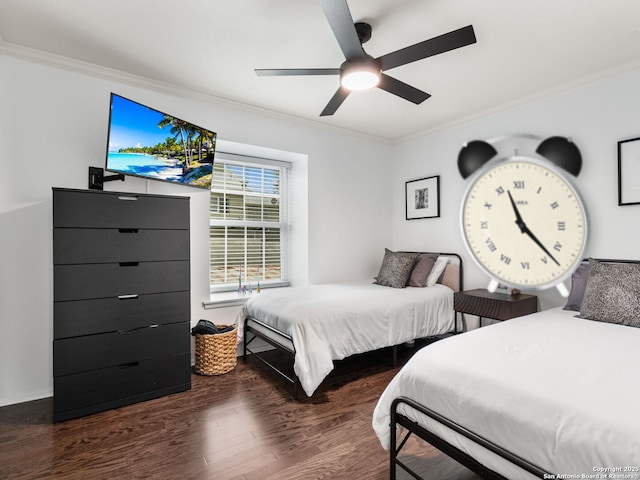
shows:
11,23
